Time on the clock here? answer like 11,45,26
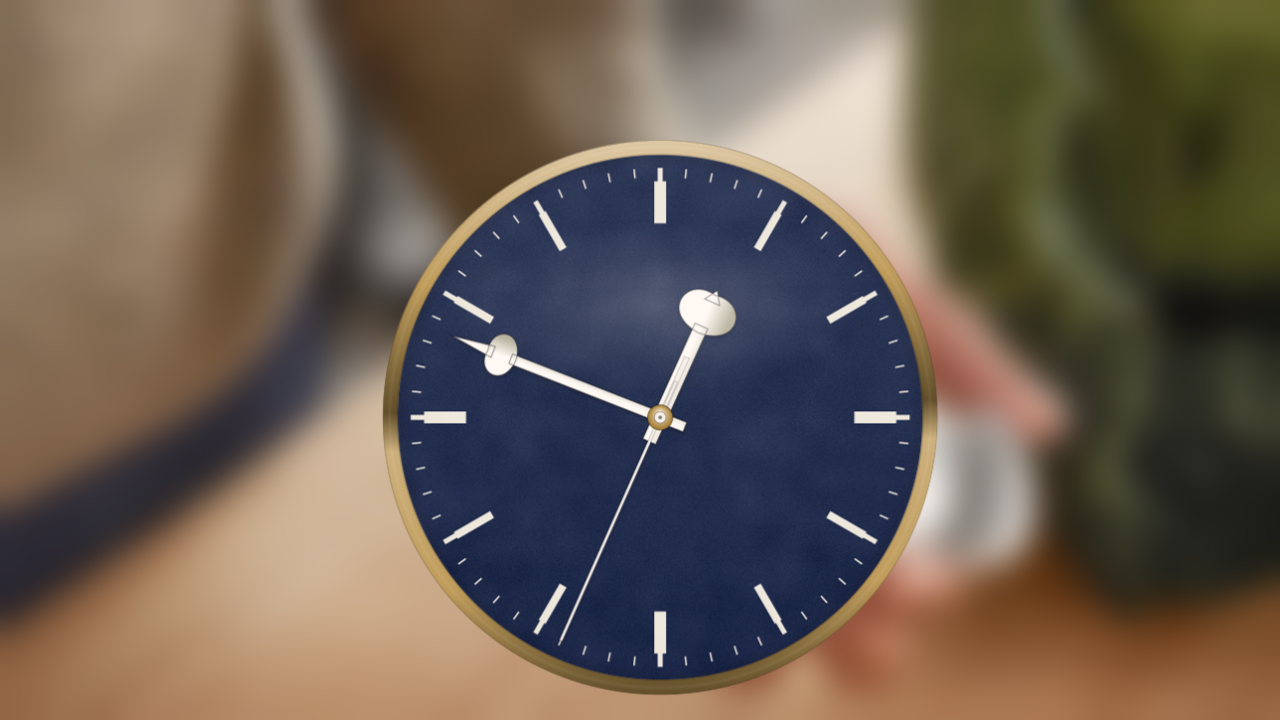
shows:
12,48,34
